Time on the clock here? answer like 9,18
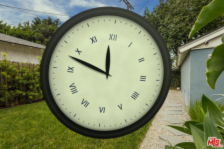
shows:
11,48
